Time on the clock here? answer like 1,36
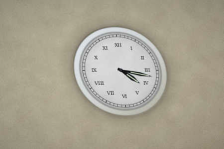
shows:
4,17
